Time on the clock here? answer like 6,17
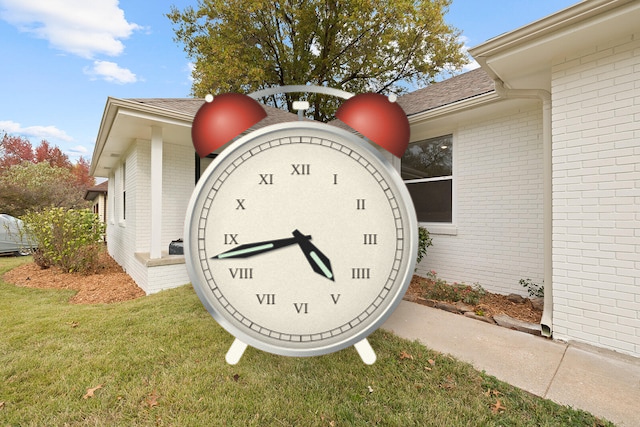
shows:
4,43
